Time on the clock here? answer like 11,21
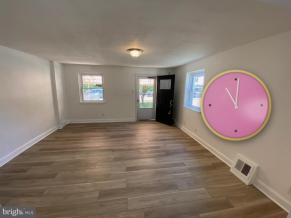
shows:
11,01
